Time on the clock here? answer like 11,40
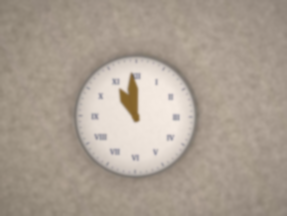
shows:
10,59
